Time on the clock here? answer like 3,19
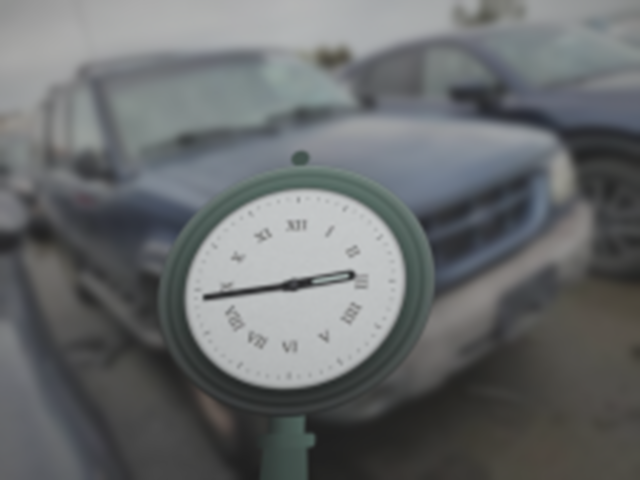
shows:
2,44
